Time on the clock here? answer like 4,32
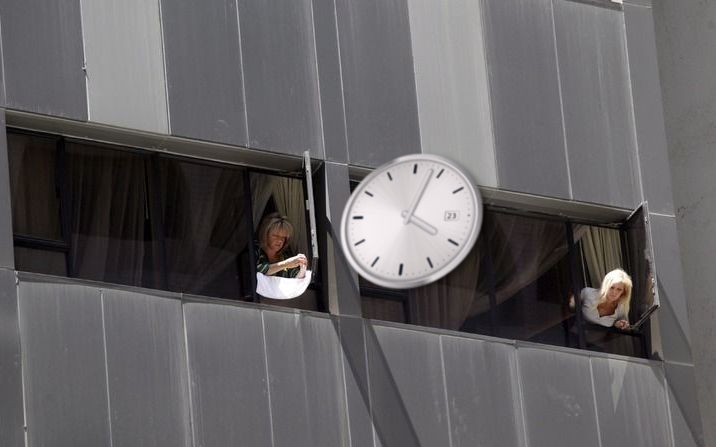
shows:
4,03
